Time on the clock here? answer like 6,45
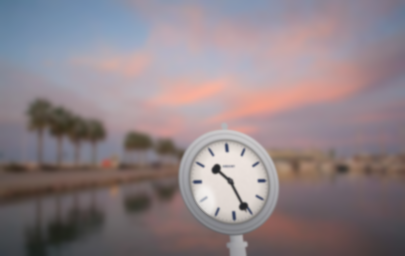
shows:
10,26
